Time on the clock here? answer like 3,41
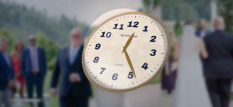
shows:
12,24
